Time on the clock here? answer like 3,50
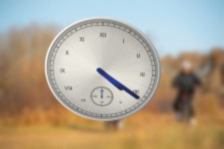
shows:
4,21
